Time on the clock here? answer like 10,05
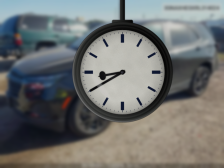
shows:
8,40
